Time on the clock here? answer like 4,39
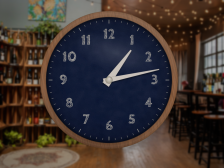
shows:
1,13
